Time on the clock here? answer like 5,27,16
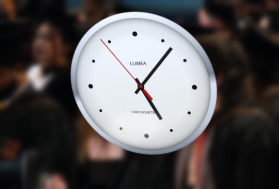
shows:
5,06,54
